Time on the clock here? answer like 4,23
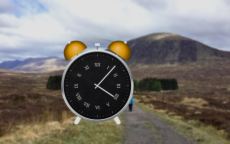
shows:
4,07
